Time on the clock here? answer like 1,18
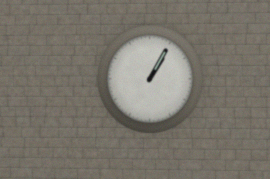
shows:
1,05
